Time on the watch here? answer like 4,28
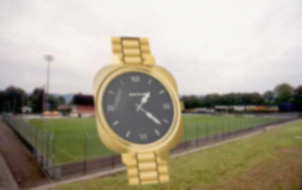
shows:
1,22
